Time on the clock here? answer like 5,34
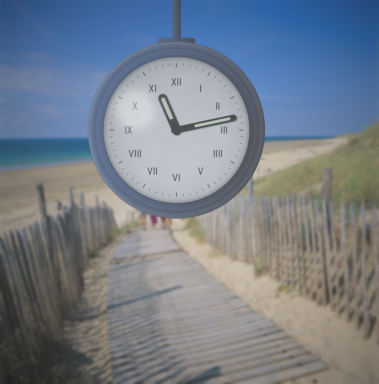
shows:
11,13
